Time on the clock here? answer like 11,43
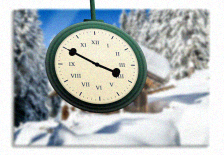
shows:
3,50
